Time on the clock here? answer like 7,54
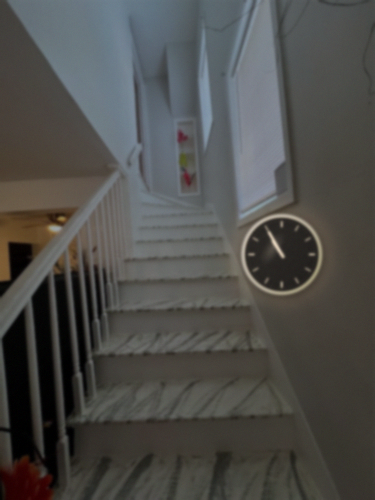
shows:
10,55
